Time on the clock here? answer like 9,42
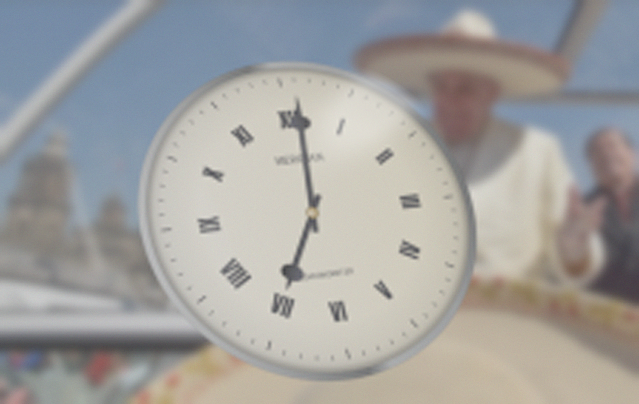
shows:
7,01
